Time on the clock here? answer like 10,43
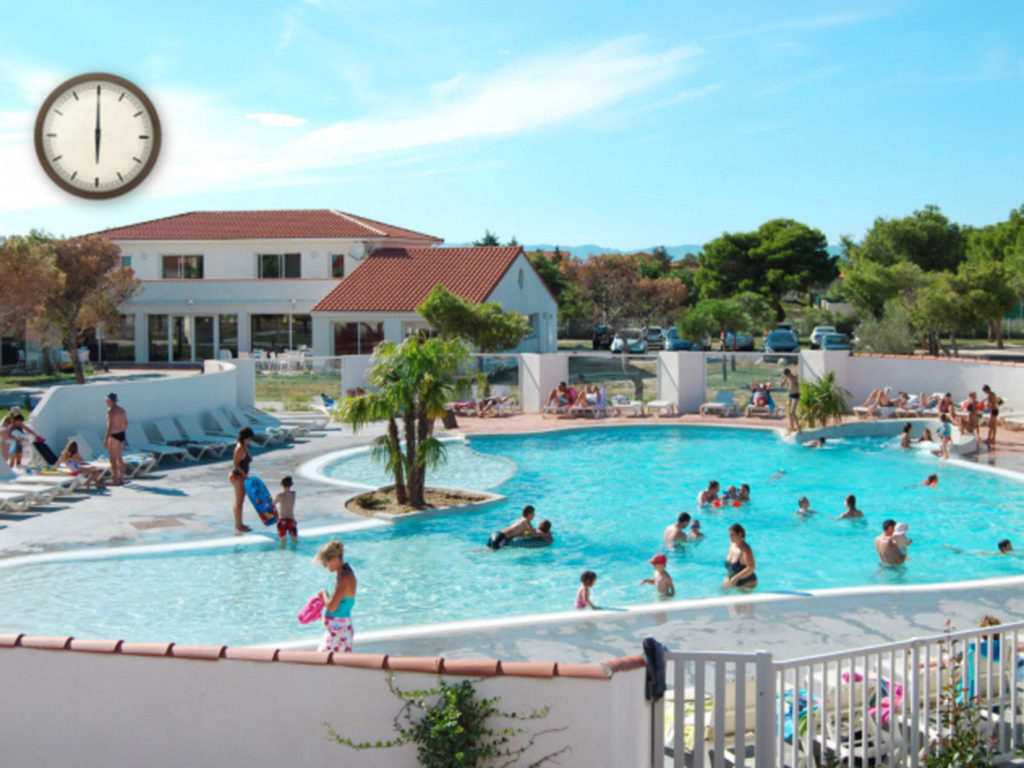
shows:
6,00
